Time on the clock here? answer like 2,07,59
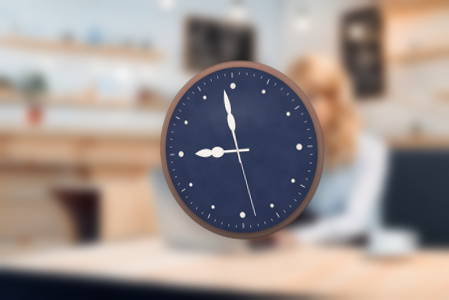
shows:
8,58,28
